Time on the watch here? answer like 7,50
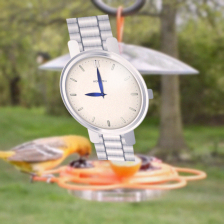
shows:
9,00
